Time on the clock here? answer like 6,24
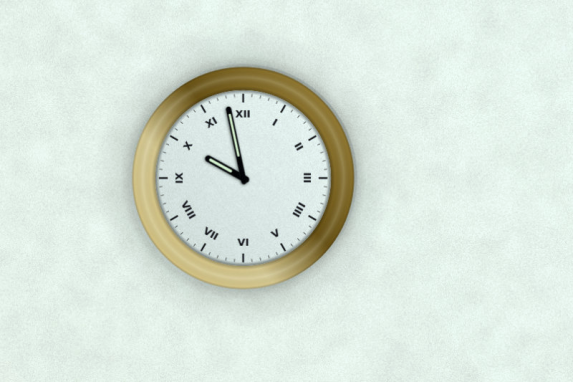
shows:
9,58
